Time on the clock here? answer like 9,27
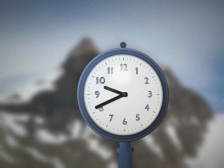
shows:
9,41
